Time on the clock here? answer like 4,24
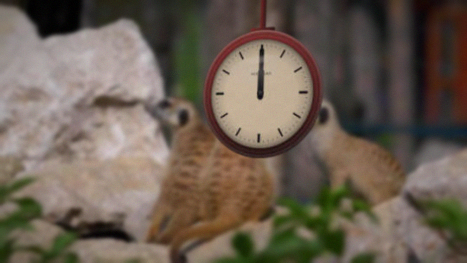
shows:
12,00
